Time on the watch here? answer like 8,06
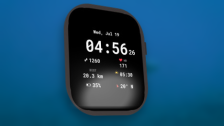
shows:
4,56
